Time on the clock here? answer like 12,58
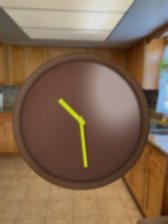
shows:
10,29
